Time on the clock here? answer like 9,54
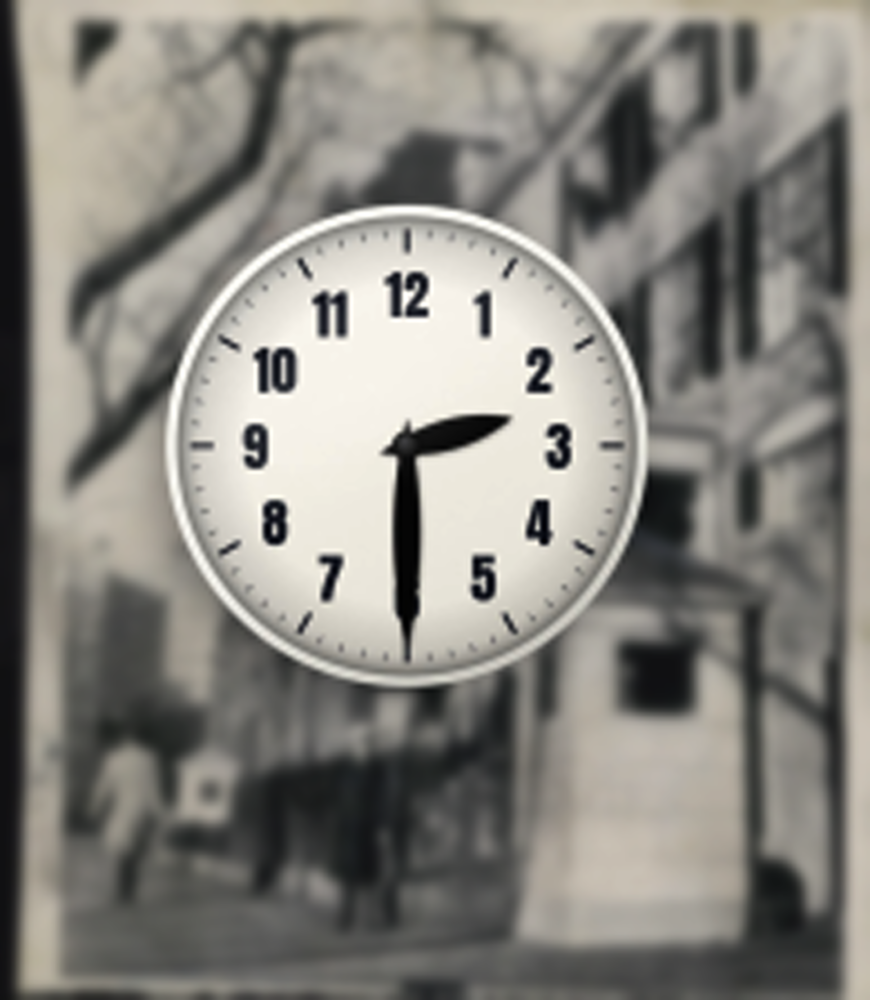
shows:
2,30
